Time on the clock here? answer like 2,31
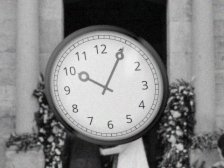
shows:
10,05
